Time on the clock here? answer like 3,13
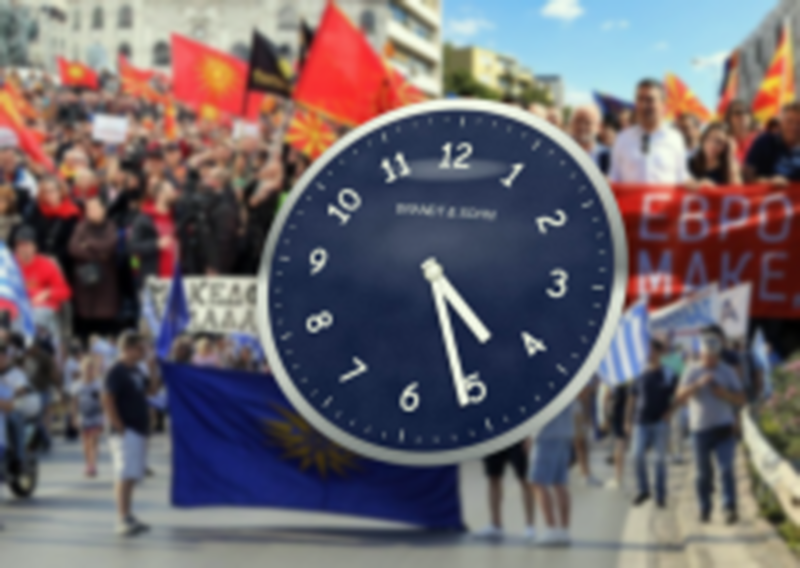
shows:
4,26
